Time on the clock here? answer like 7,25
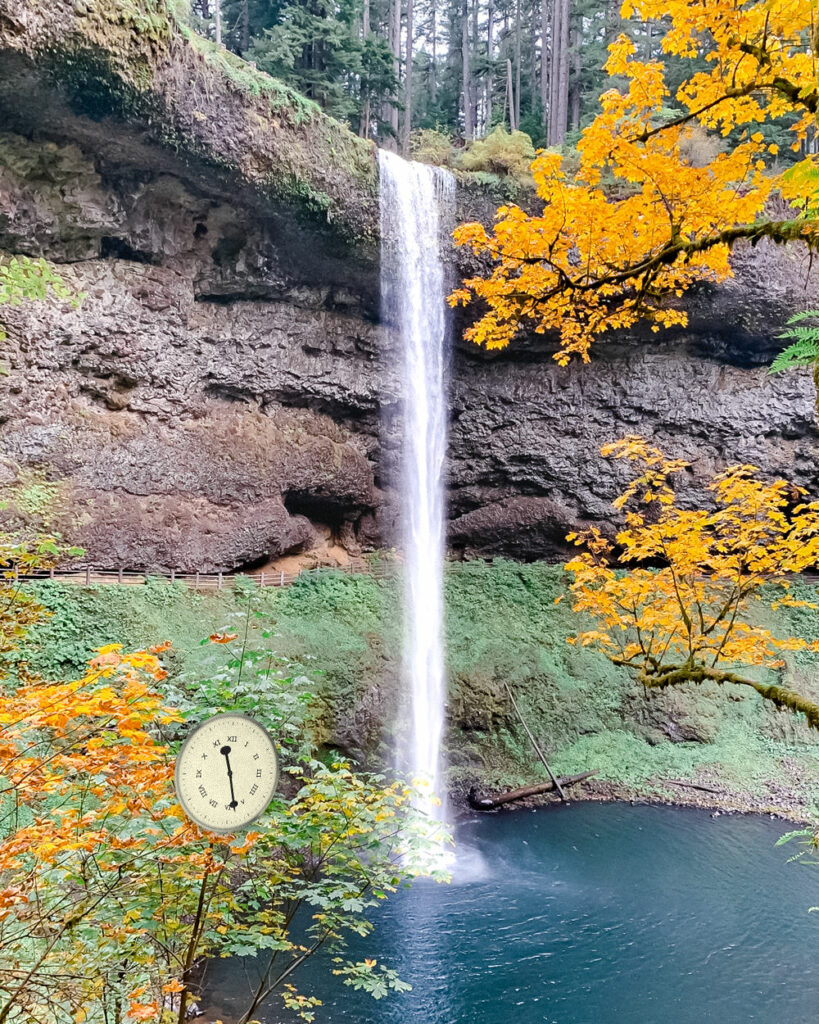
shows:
11,28
